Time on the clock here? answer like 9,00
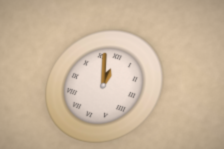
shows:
11,56
